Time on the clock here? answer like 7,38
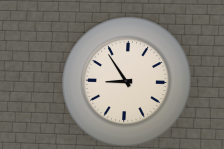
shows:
8,54
